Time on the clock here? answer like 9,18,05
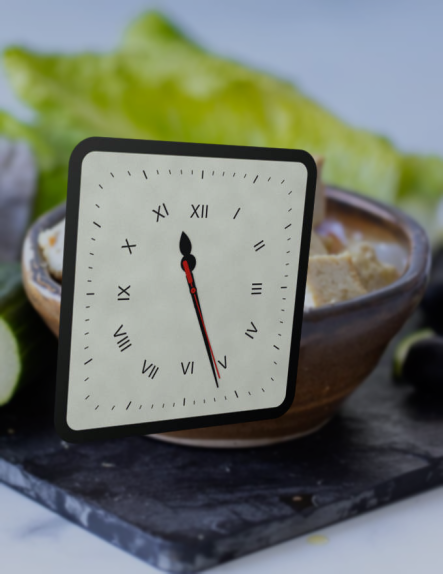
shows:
11,26,26
